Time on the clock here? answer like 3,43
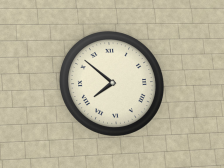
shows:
7,52
